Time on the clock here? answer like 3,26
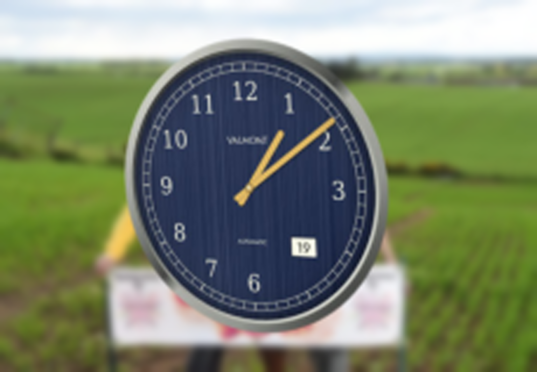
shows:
1,09
